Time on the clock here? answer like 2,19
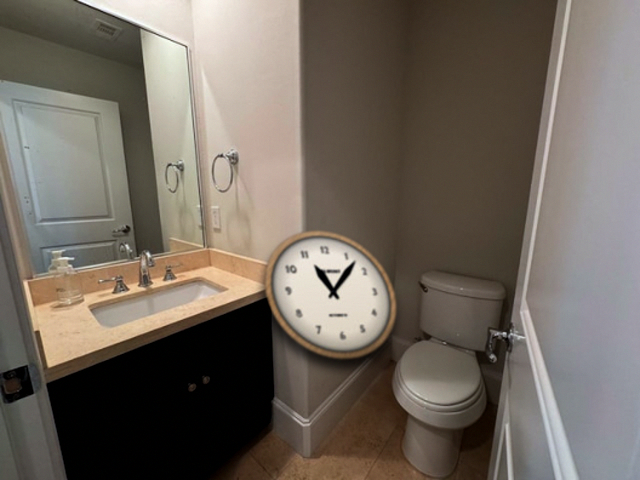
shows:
11,07
